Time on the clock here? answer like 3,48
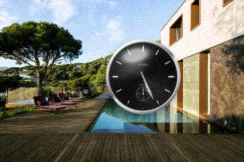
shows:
5,26
